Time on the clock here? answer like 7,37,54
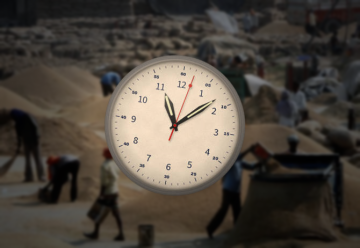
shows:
11,08,02
